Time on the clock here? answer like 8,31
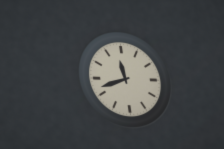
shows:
11,42
